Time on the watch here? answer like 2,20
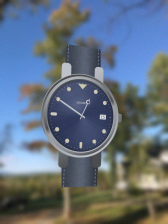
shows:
12,50
